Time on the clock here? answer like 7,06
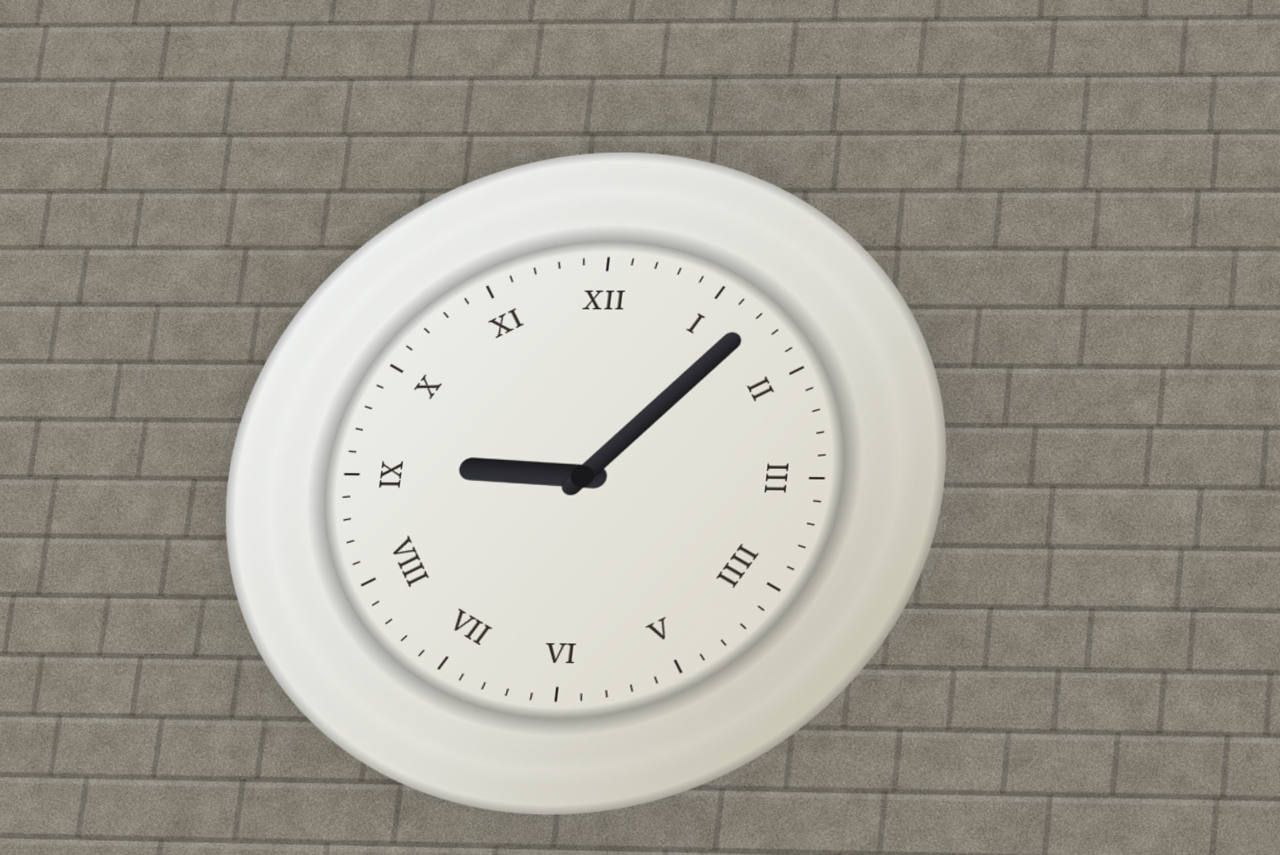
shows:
9,07
